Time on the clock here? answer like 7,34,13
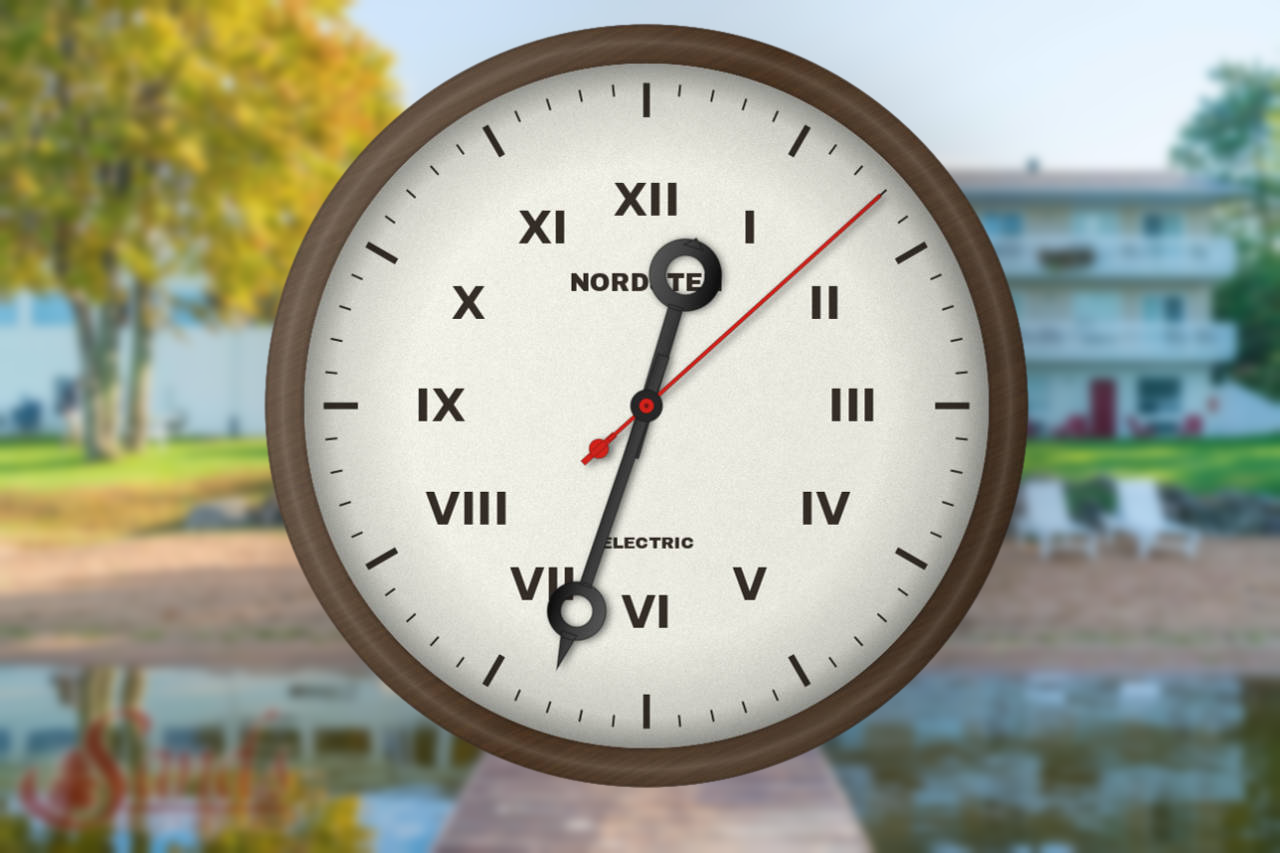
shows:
12,33,08
